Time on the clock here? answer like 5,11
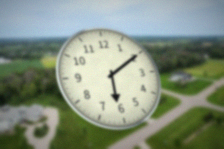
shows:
6,10
